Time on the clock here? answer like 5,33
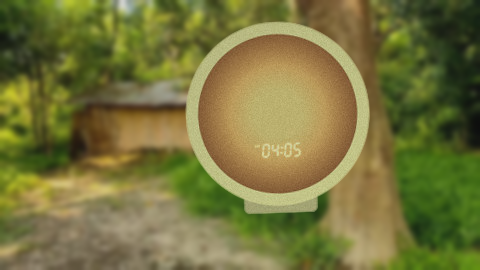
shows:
4,05
